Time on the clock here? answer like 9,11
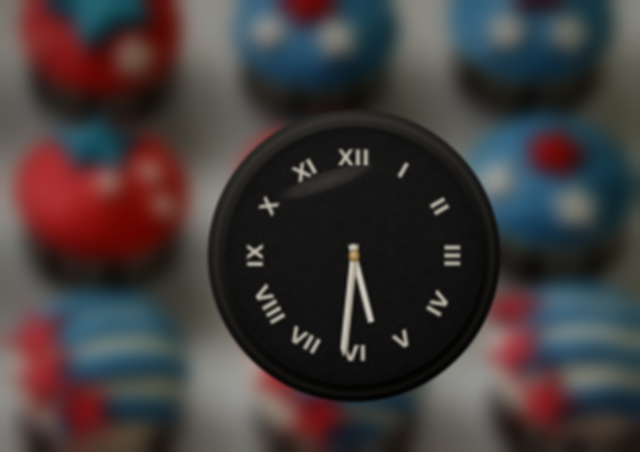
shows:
5,31
